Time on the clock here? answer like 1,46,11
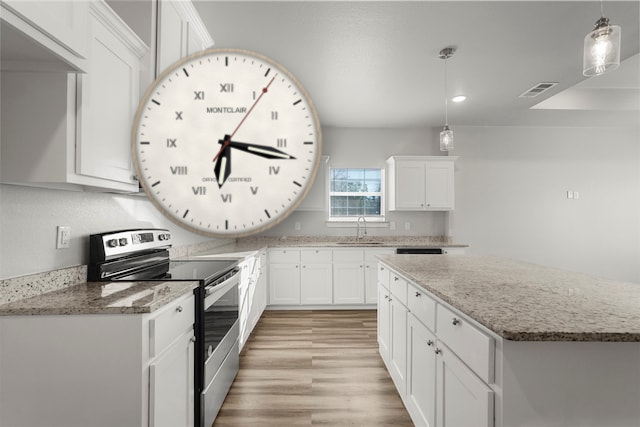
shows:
6,17,06
